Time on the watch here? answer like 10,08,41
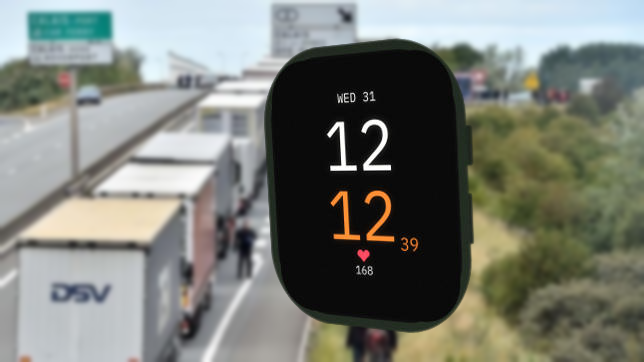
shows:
12,12,39
